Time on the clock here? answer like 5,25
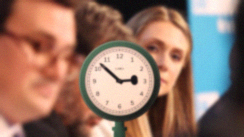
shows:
2,52
